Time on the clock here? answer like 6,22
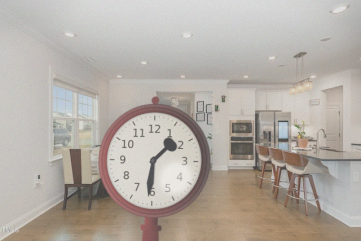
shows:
1,31
